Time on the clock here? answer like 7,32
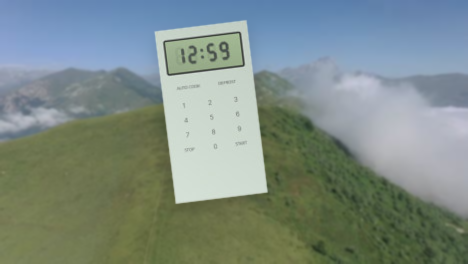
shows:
12,59
